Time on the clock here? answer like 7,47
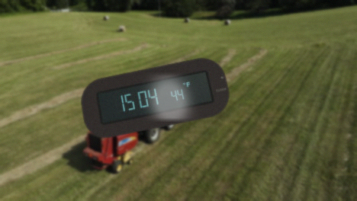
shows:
15,04
